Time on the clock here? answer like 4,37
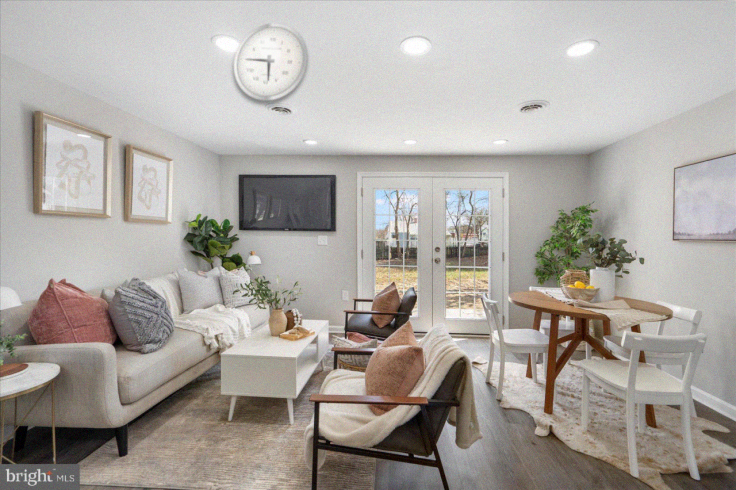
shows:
5,45
